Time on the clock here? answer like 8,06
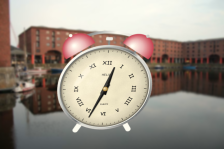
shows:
12,34
